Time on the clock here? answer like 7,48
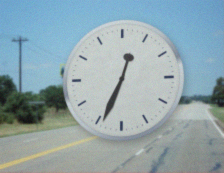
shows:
12,34
